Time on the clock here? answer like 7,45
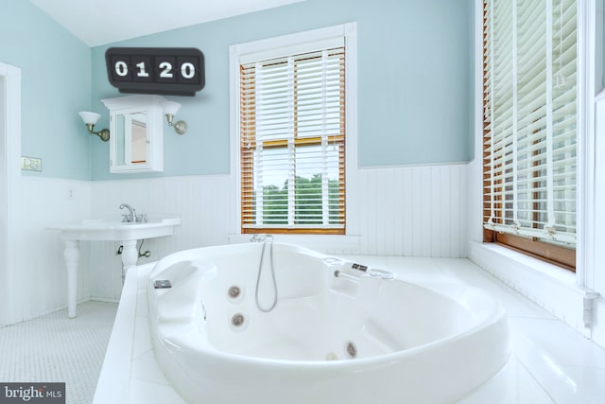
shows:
1,20
